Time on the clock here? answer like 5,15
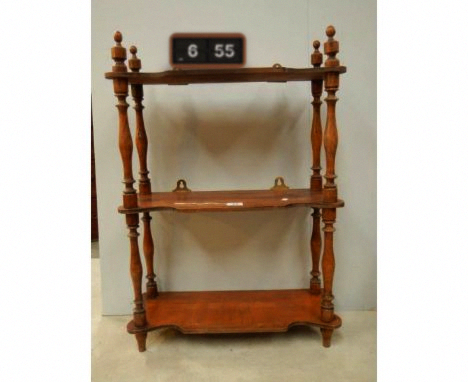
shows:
6,55
